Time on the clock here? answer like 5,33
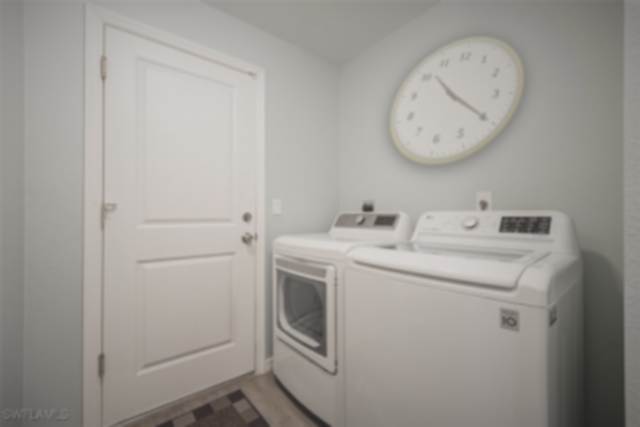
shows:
10,20
